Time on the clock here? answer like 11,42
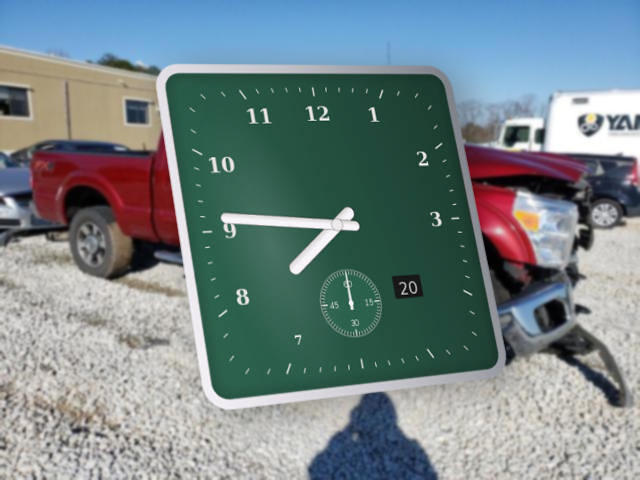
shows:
7,46
